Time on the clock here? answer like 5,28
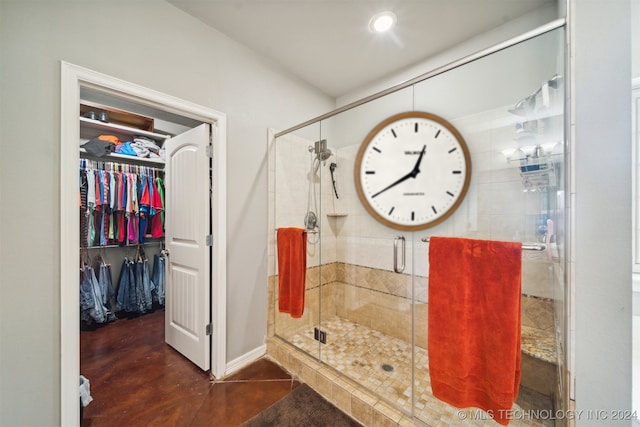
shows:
12,40
